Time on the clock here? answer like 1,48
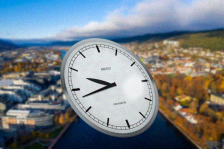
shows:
9,43
